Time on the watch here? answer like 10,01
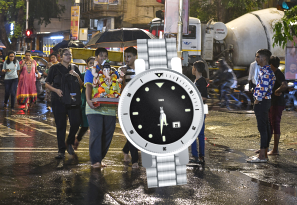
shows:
5,31
